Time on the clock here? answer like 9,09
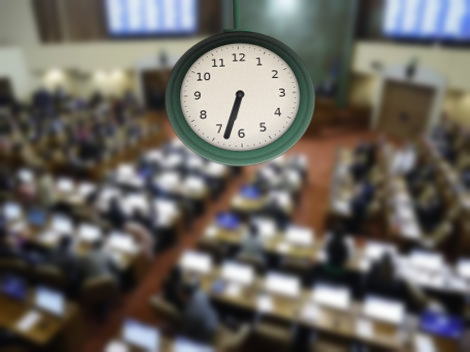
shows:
6,33
